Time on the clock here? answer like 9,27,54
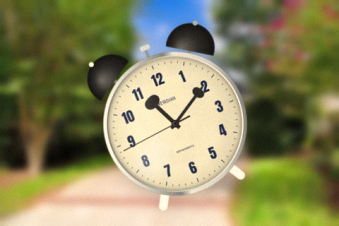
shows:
11,09,44
